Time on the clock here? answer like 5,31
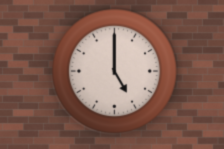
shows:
5,00
